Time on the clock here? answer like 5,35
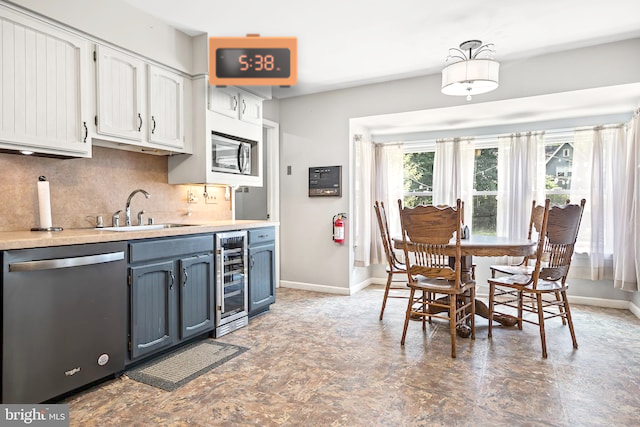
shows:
5,38
